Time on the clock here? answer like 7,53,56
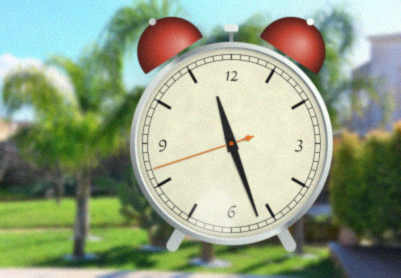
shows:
11,26,42
